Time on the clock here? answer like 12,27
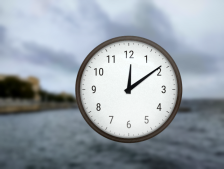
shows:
12,09
